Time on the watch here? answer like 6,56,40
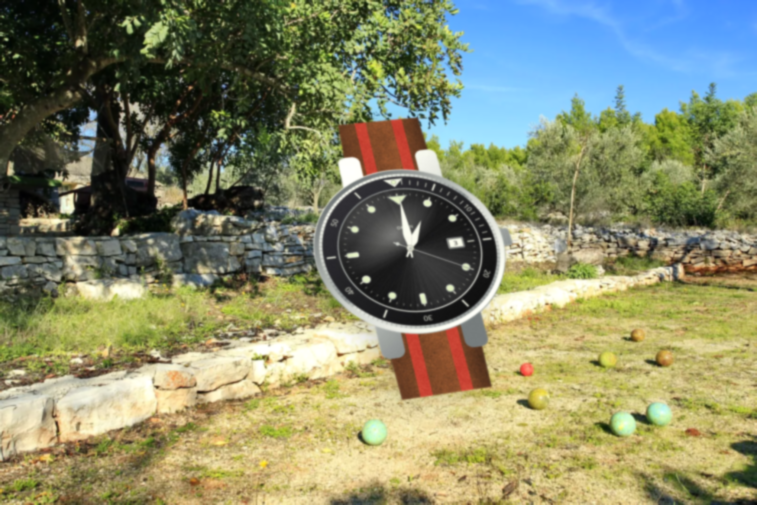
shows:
1,00,20
